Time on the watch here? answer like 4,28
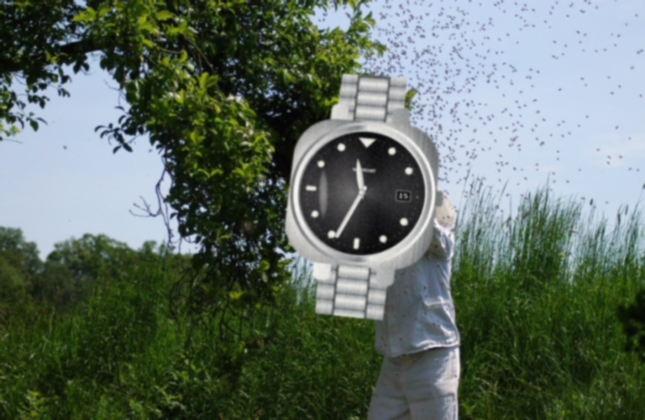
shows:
11,34
